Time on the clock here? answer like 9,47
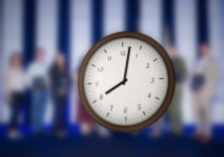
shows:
8,02
